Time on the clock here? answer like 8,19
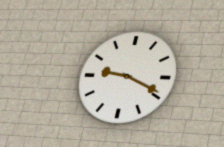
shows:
9,19
